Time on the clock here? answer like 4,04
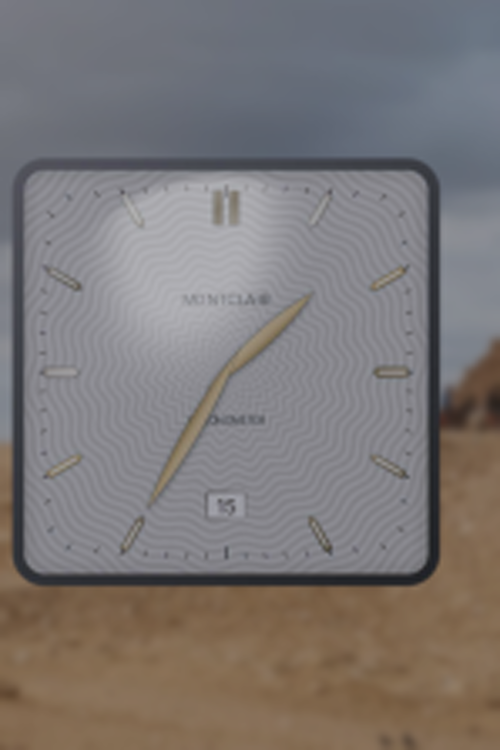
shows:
1,35
